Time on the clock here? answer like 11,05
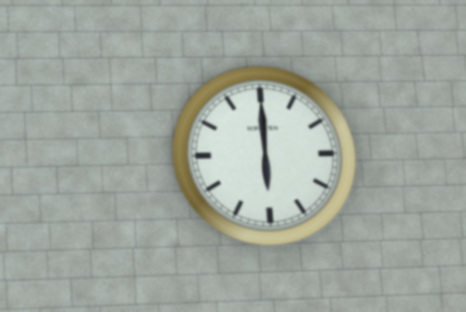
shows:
6,00
